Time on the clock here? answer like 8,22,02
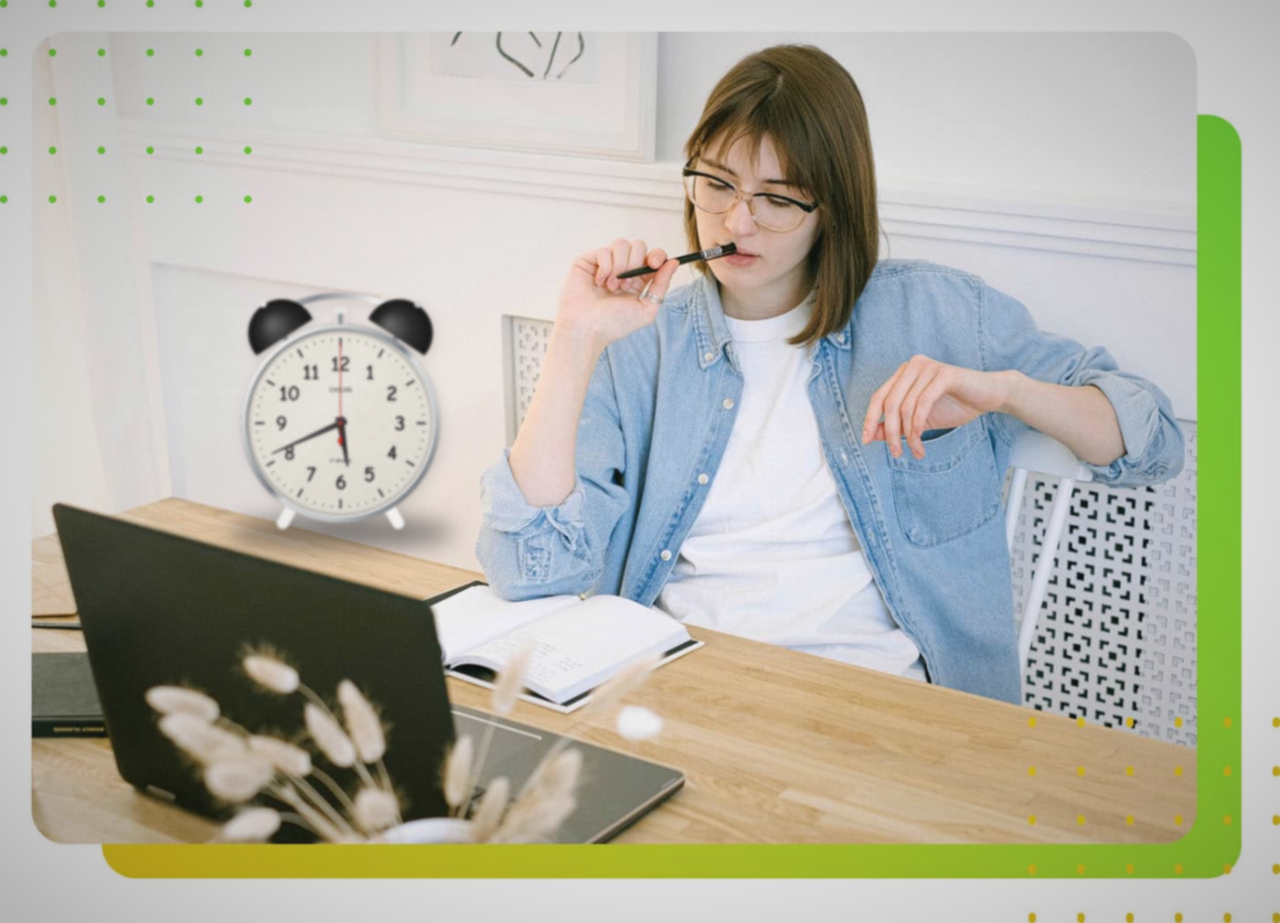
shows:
5,41,00
